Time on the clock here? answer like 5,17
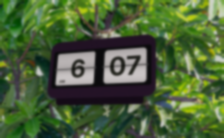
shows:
6,07
